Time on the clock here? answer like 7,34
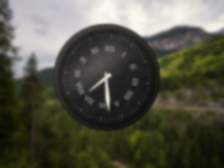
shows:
7,28
